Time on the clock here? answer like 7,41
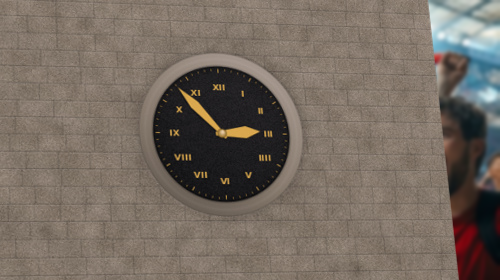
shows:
2,53
